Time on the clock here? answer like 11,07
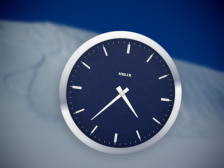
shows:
4,37
